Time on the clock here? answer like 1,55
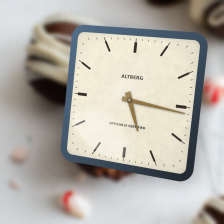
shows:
5,16
